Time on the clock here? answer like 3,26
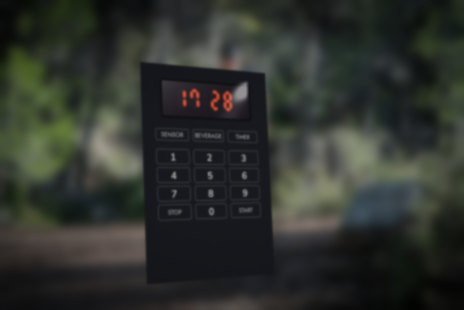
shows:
17,28
